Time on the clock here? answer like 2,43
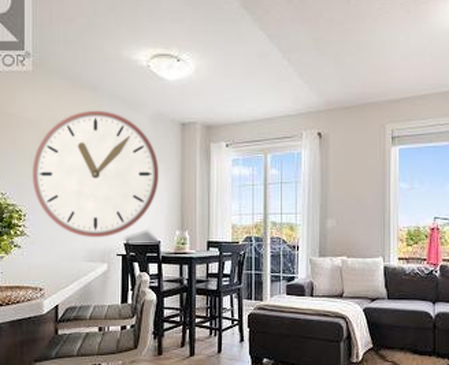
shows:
11,07
